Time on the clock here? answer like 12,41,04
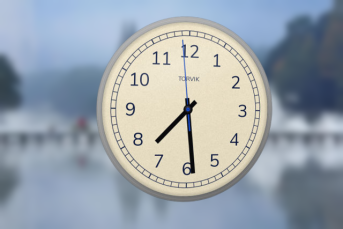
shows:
7,28,59
